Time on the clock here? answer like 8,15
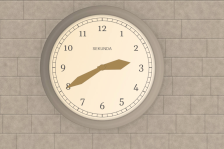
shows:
2,40
